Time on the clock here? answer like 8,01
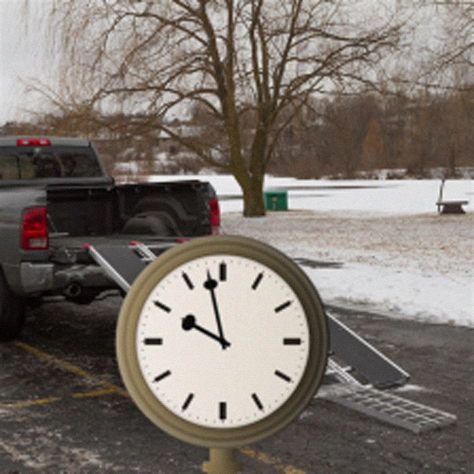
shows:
9,58
